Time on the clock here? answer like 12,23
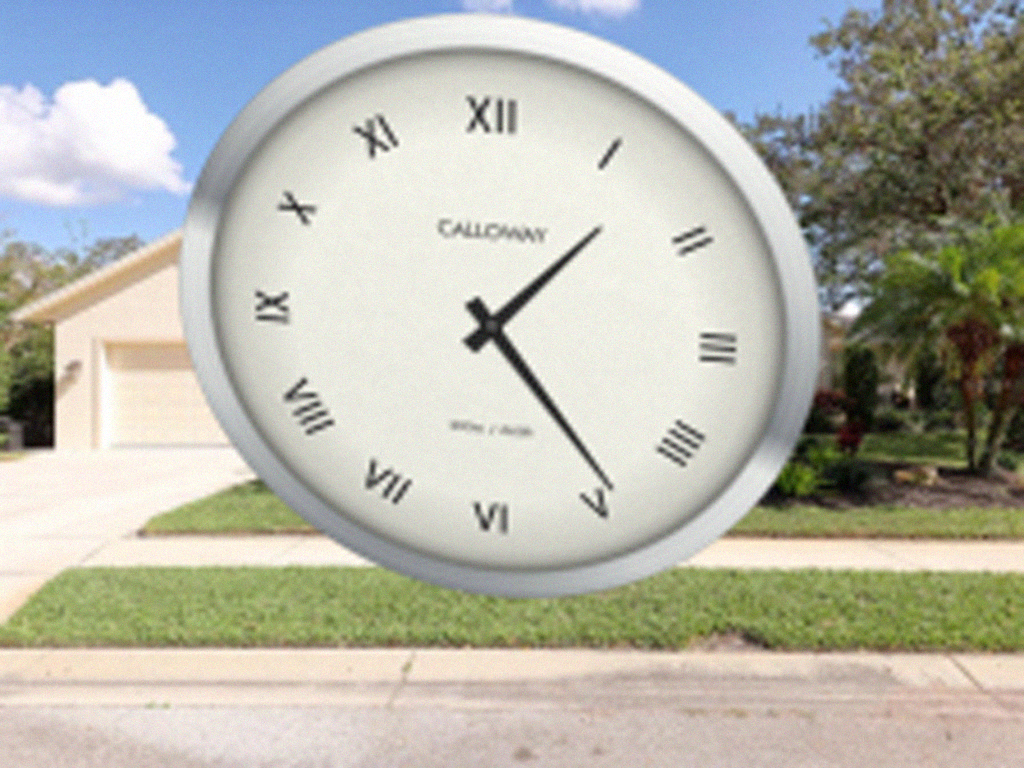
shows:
1,24
